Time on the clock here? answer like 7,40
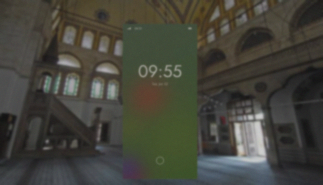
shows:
9,55
